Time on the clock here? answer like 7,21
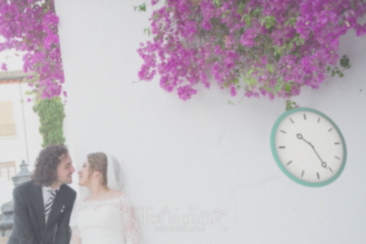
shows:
10,26
